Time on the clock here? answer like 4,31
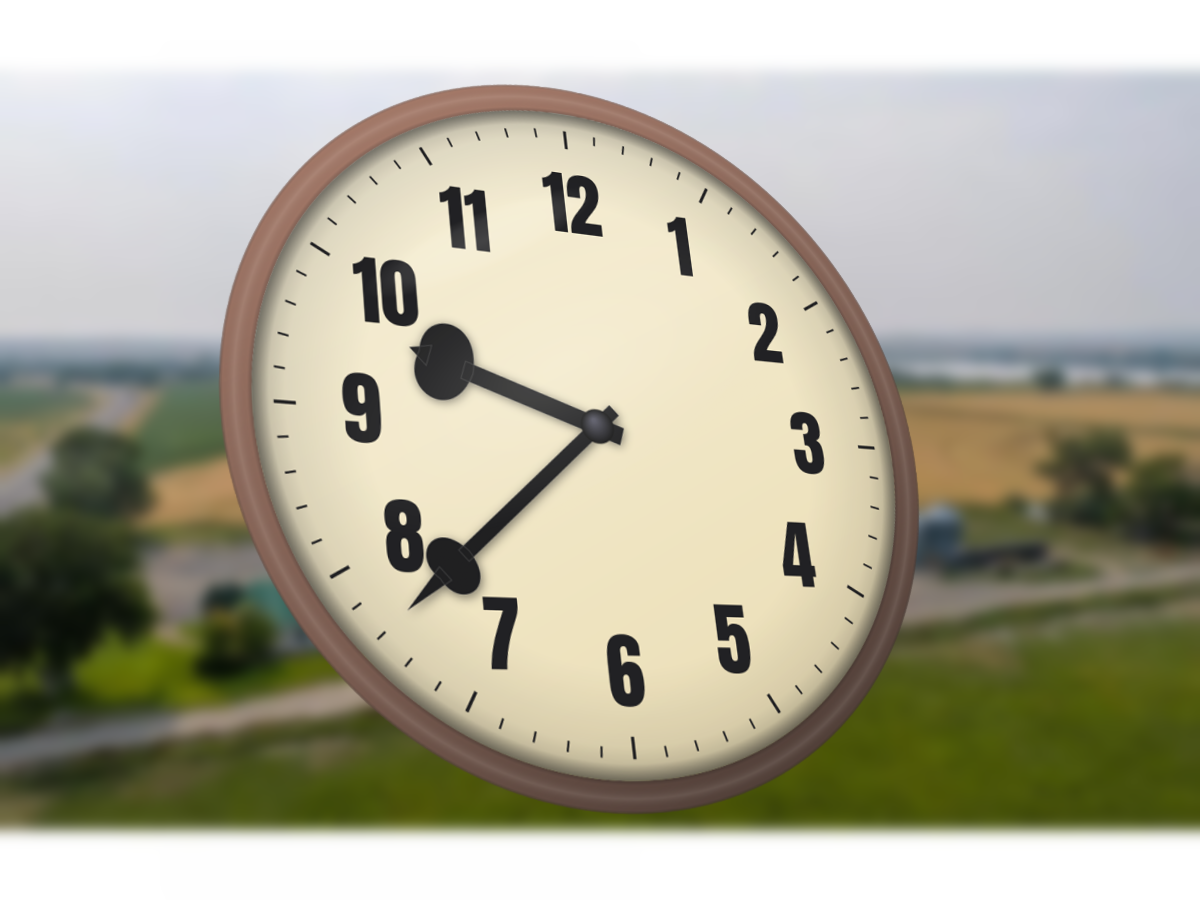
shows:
9,38
